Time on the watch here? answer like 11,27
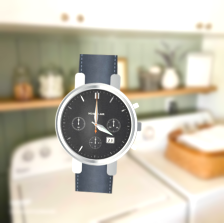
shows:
4,00
